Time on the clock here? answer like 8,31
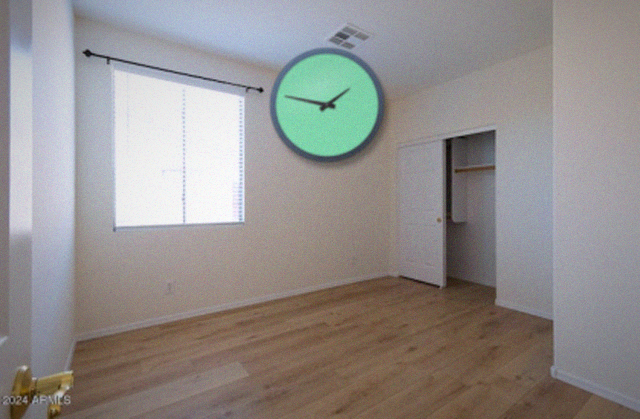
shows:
1,47
